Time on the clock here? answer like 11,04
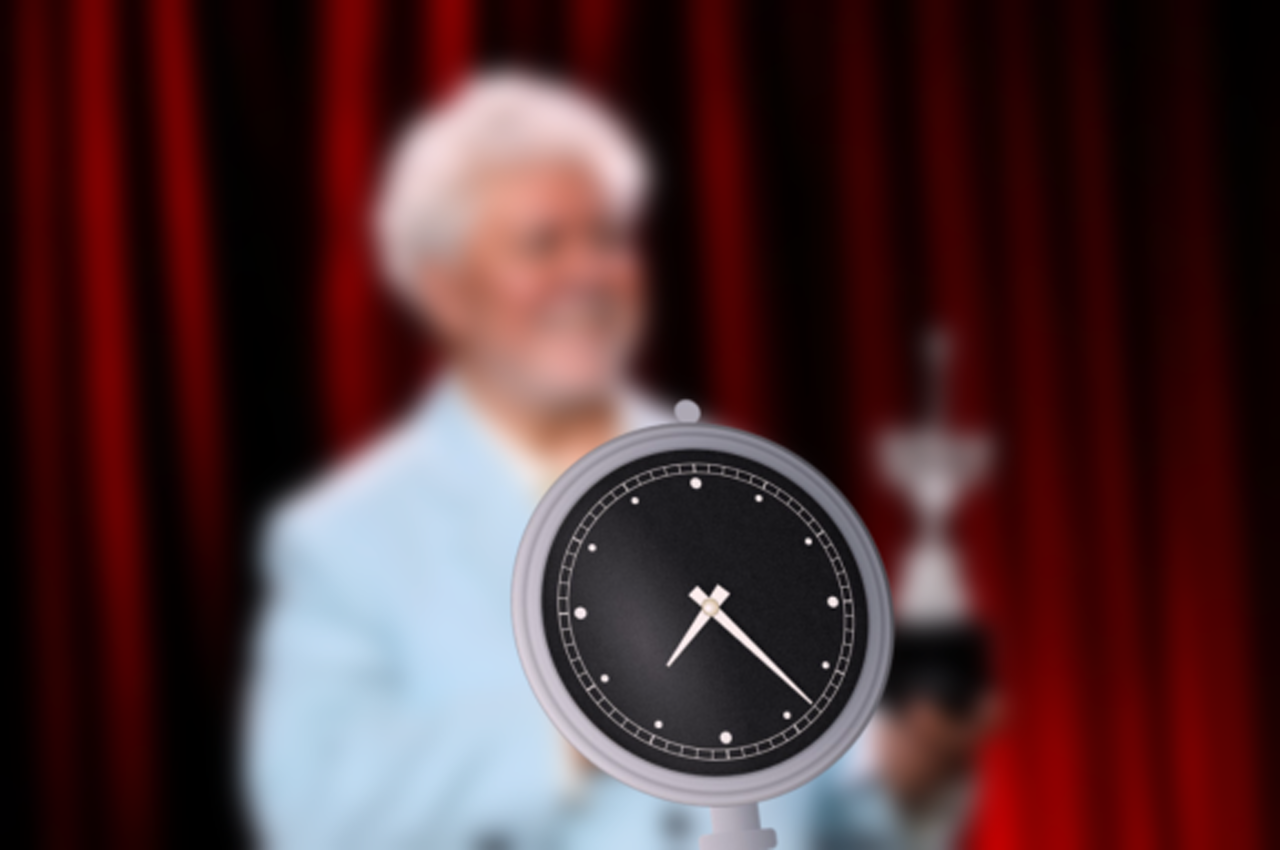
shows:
7,23
